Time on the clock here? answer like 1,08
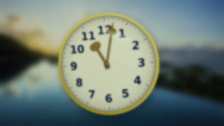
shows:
11,02
